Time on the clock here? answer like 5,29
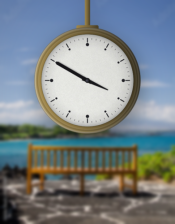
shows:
3,50
